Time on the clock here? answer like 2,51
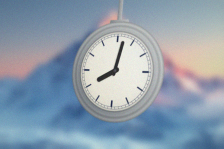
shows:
8,02
